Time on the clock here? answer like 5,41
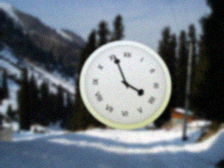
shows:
3,56
